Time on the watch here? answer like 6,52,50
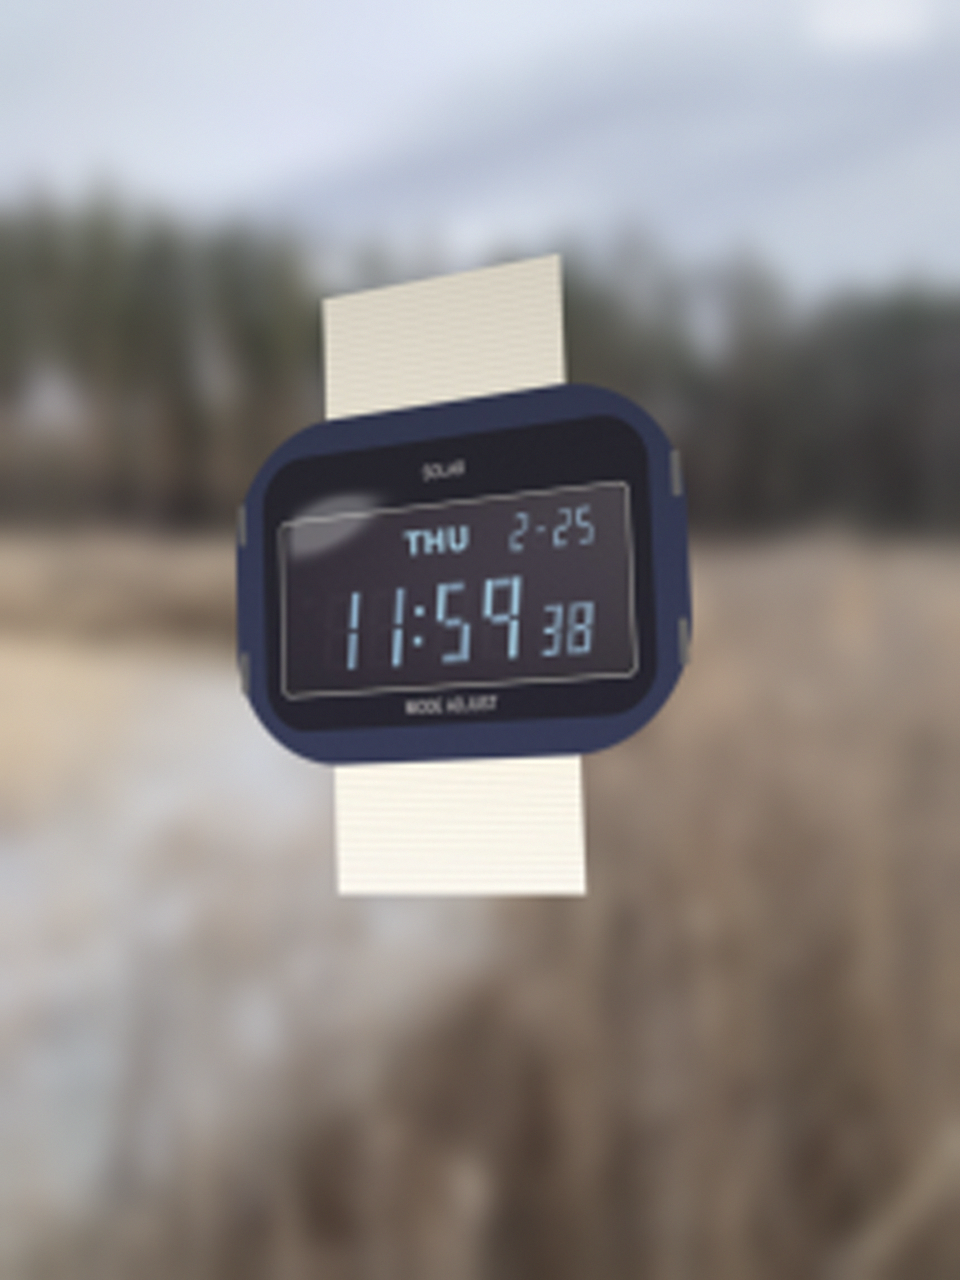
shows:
11,59,38
